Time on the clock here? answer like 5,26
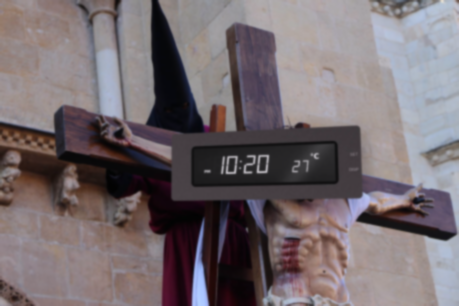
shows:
10,20
